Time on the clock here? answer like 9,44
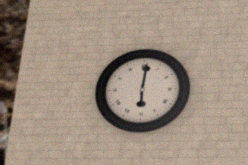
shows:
6,01
